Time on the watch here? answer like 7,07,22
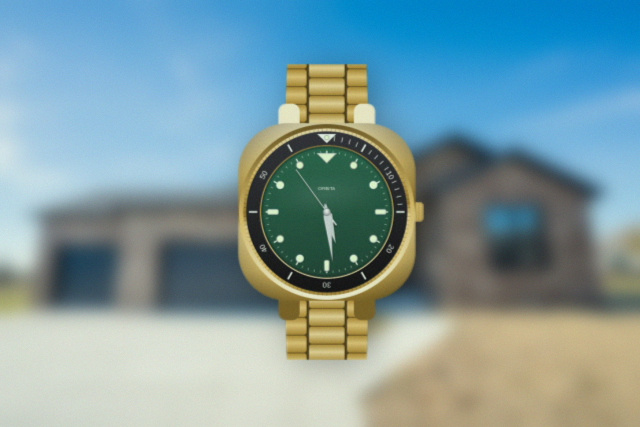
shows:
5,28,54
